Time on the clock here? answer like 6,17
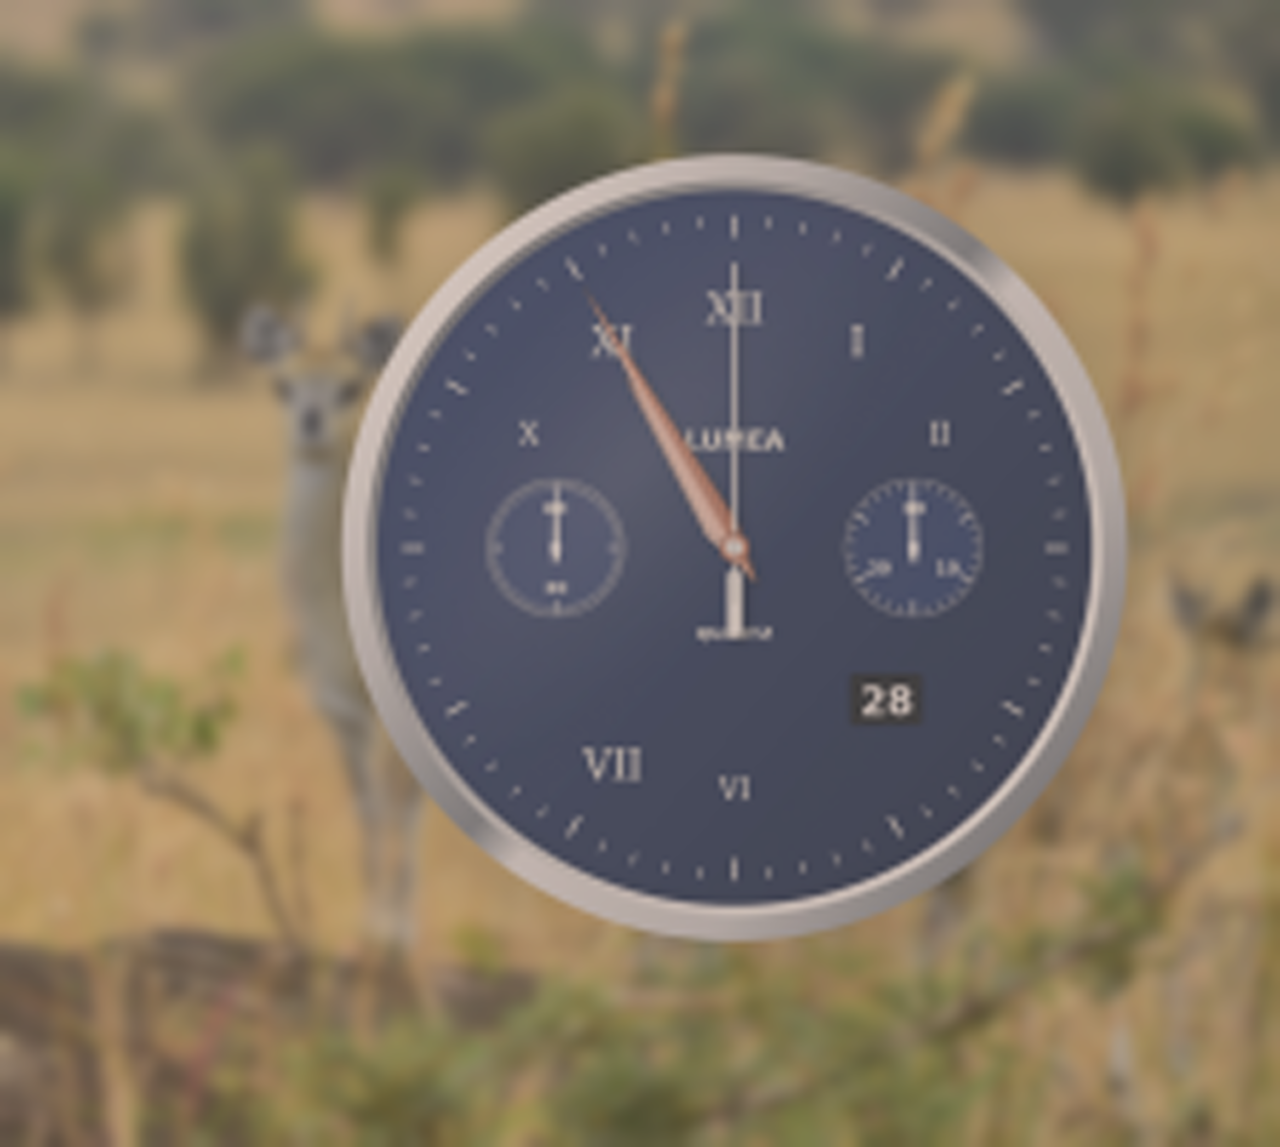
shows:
10,55
